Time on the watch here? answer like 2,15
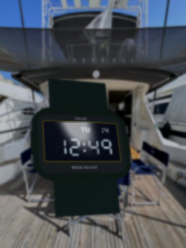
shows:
12,49
